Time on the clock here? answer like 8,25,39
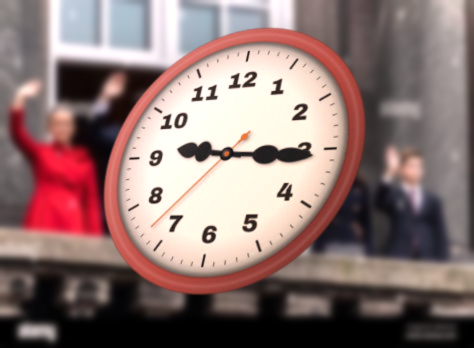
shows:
9,15,37
